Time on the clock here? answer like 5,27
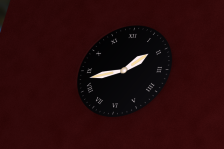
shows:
1,43
